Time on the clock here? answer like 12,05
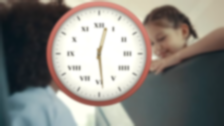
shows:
12,29
